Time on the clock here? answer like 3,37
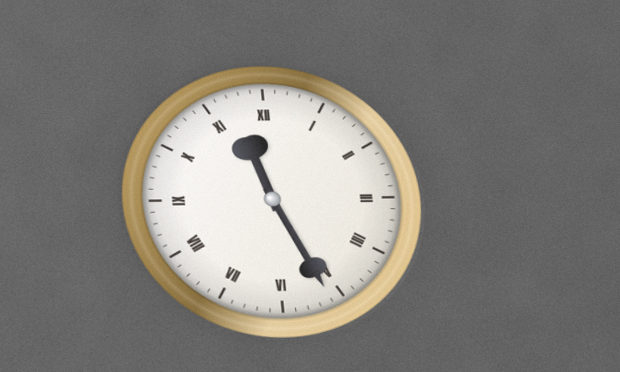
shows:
11,26
